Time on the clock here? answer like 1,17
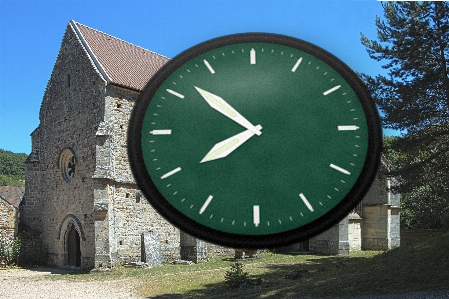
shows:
7,52
